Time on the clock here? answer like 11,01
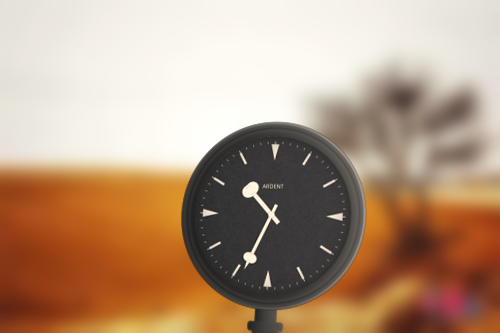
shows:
10,34
